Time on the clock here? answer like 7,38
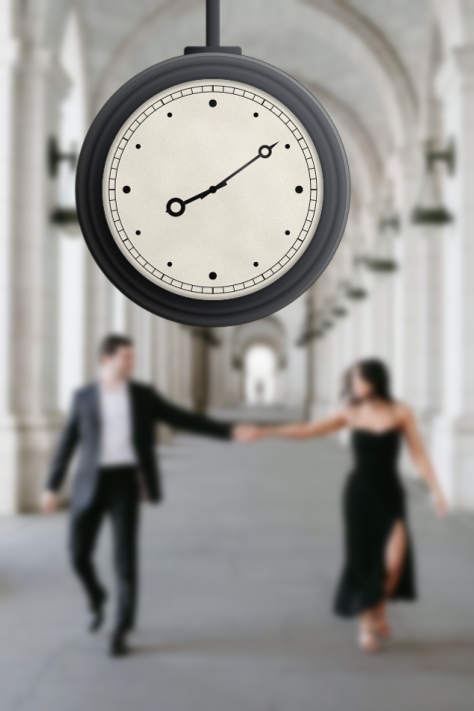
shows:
8,09
